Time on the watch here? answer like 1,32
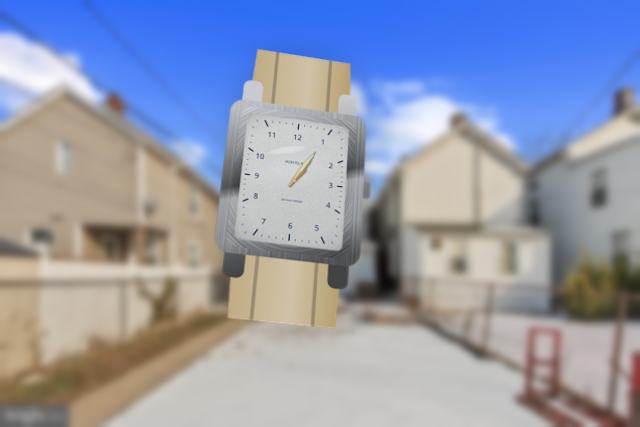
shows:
1,05
